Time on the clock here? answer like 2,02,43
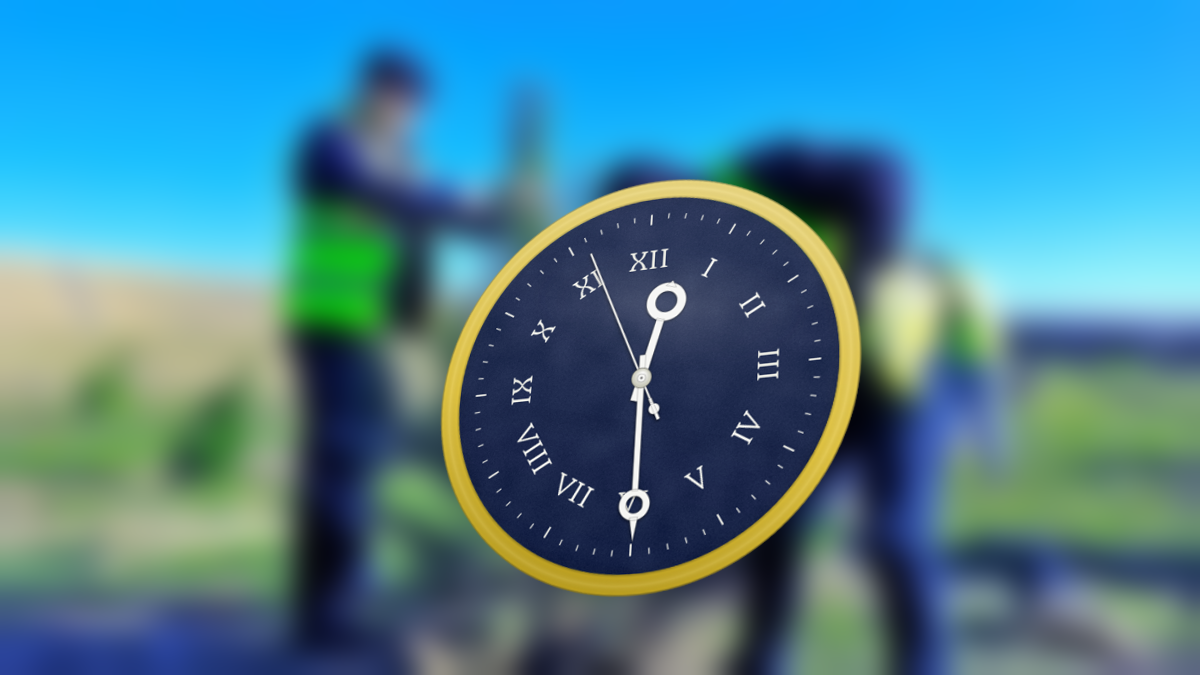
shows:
12,29,56
